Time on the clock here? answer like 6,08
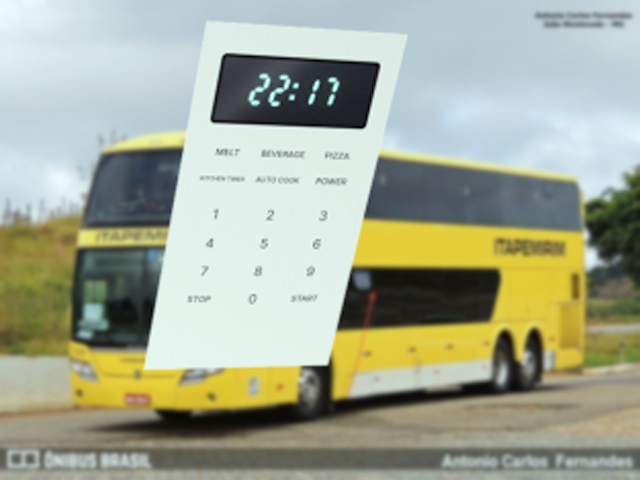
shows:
22,17
